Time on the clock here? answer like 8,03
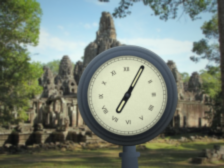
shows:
7,05
